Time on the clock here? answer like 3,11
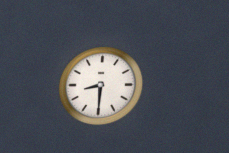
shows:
8,30
